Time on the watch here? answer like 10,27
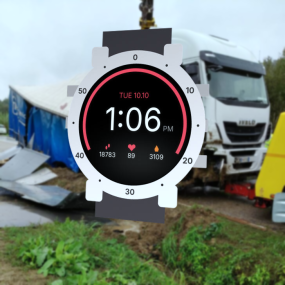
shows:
1,06
